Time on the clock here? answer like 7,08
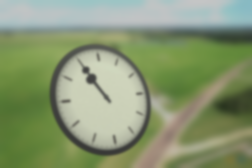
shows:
10,55
